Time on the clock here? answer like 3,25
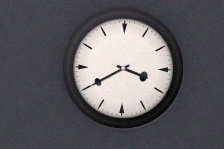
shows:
3,40
